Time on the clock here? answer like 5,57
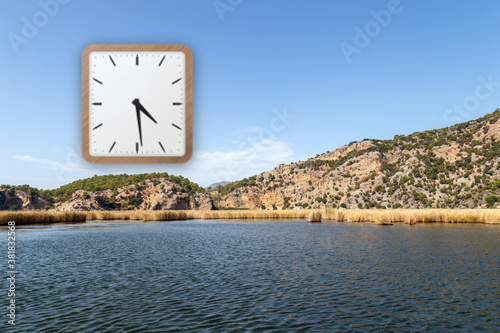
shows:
4,29
